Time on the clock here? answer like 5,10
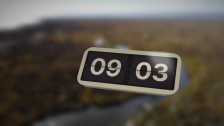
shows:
9,03
